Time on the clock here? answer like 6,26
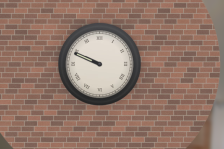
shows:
9,49
